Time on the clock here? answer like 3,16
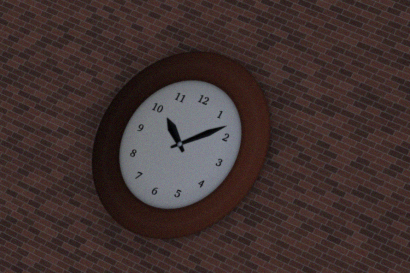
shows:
10,08
